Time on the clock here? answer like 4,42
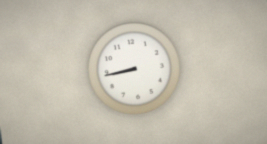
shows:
8,44
